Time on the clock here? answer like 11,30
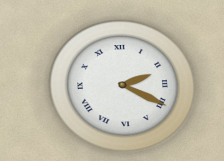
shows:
2,20
